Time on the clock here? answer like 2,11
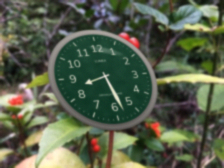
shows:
8,28
